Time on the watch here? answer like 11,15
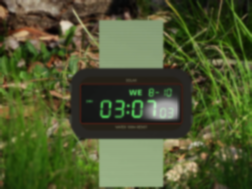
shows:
3,07
